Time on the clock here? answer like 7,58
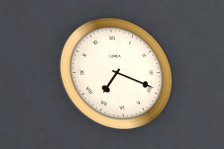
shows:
7,19
